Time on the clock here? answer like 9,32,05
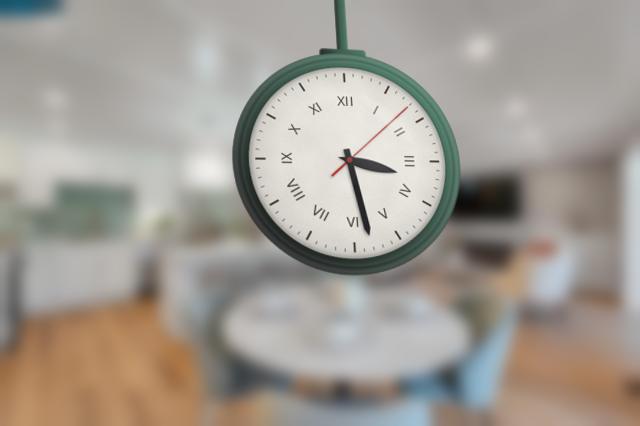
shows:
3,28,08
